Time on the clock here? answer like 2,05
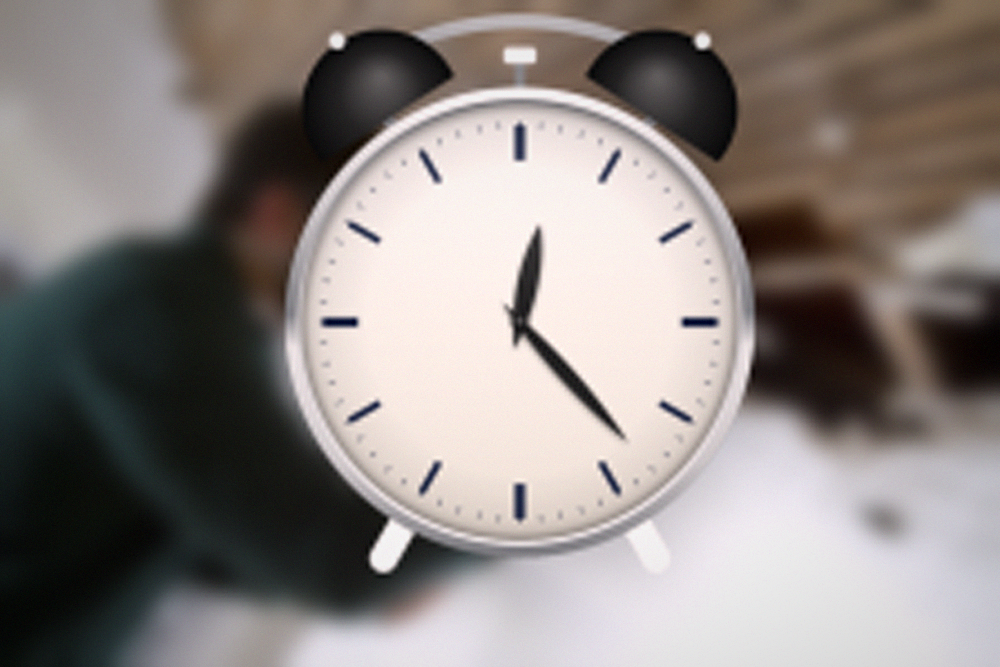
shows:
12,23
